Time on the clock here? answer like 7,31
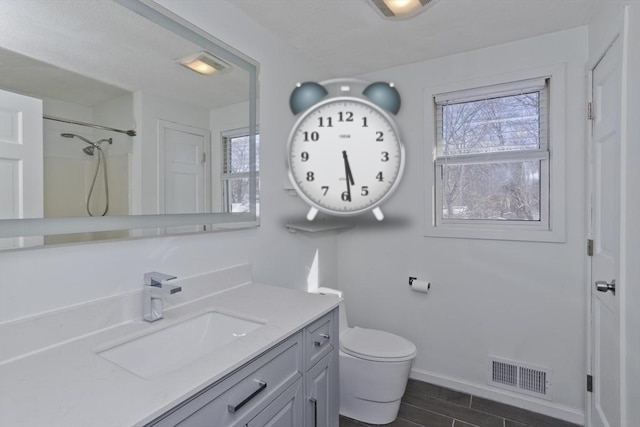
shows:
5,29
